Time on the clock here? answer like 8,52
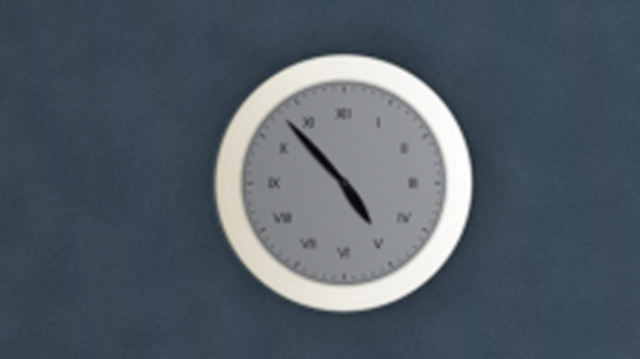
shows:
4,53
